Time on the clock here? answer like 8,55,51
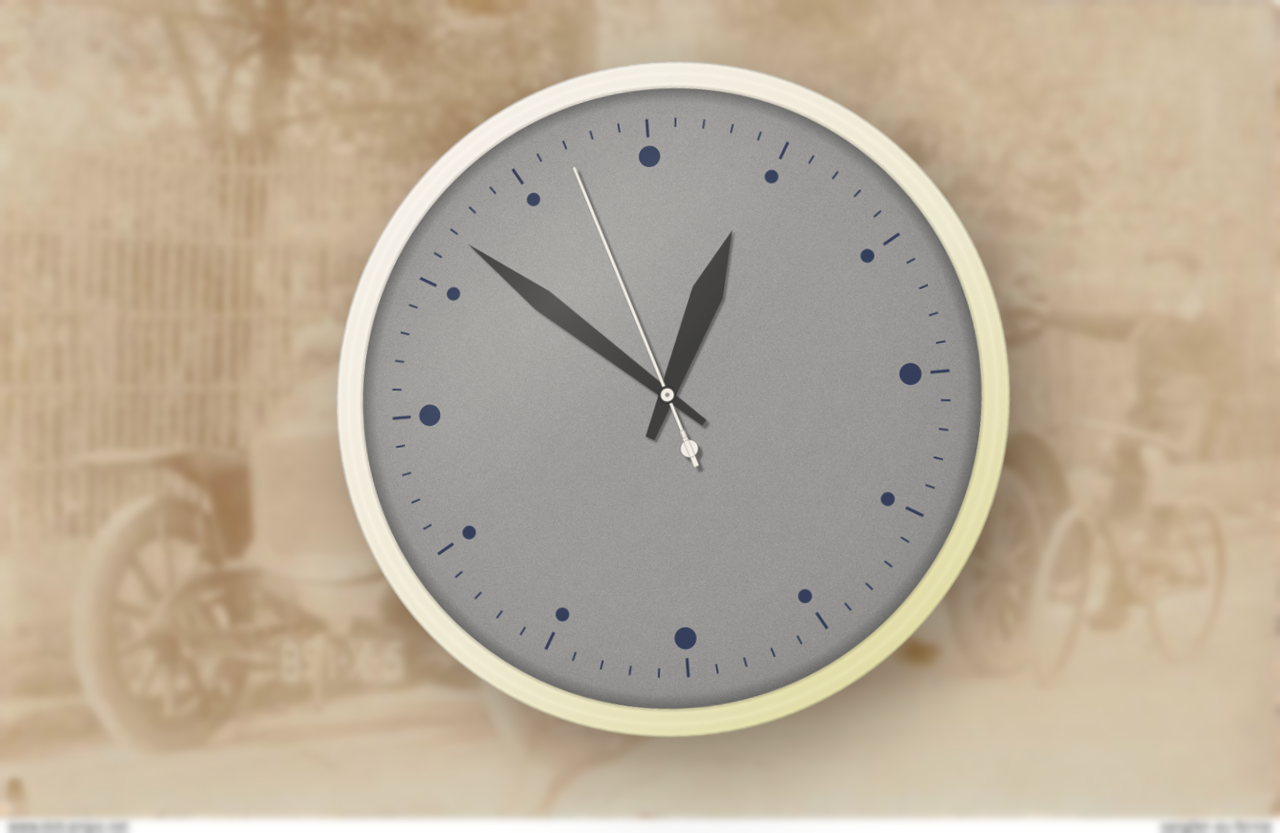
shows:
12,51,57
